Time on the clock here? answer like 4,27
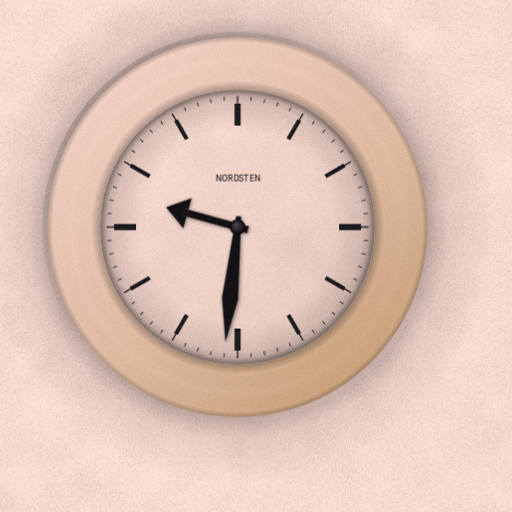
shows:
9,31
